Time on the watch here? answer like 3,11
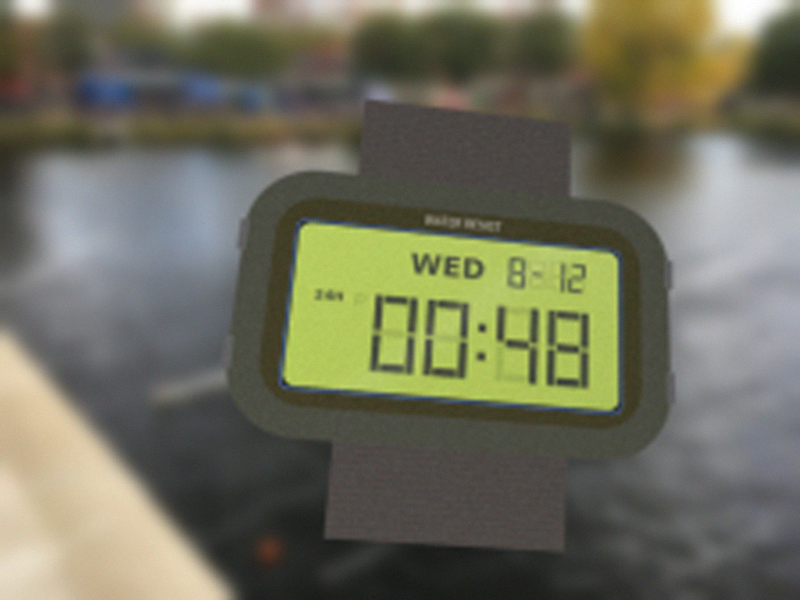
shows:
0,48
